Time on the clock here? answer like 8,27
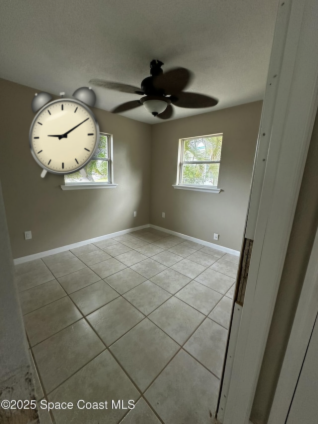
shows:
9,10
